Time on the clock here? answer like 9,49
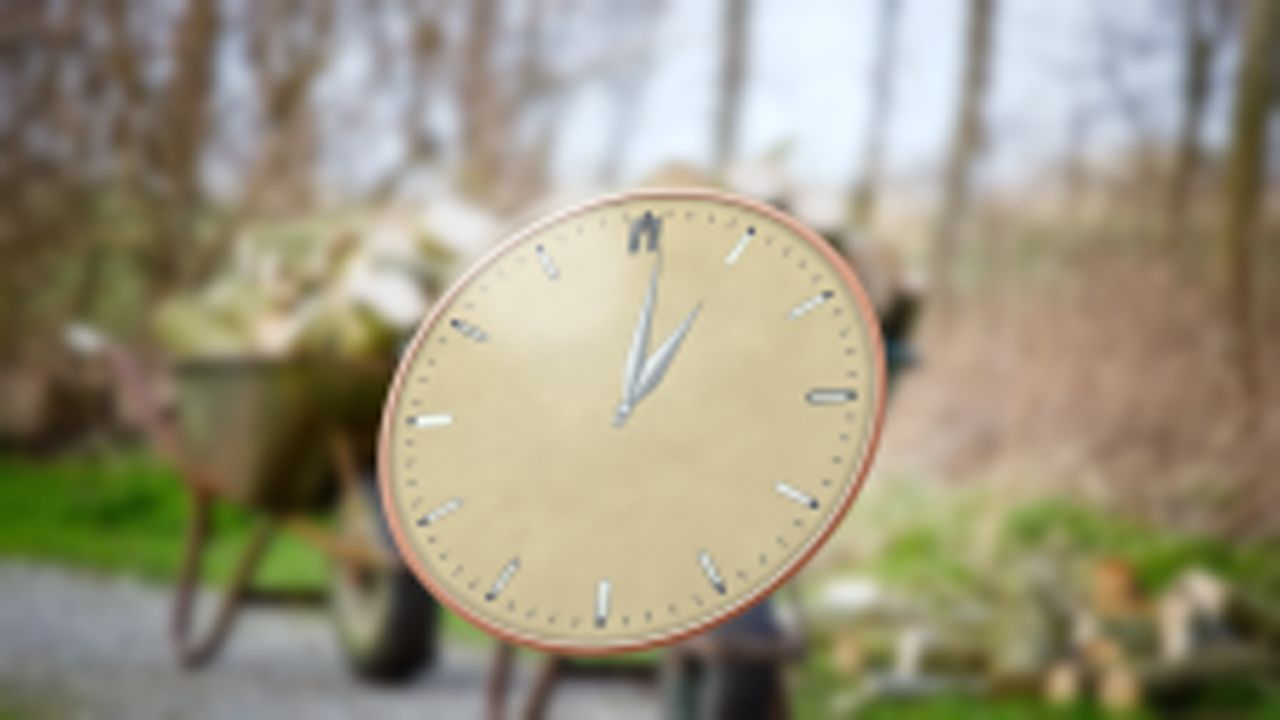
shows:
1,01
